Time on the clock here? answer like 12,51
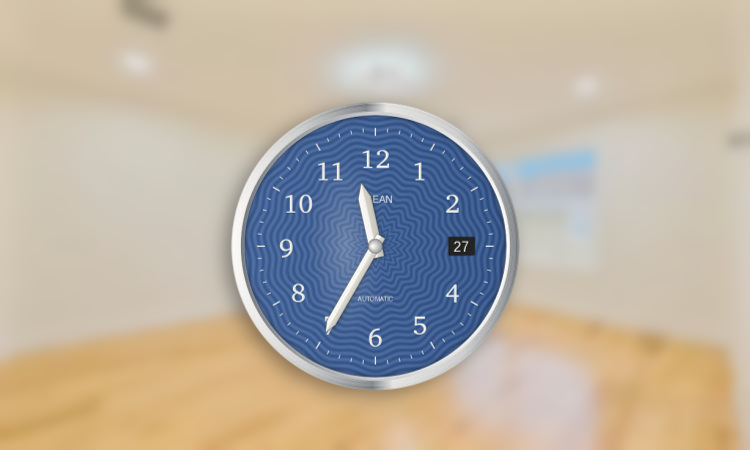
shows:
11,35
